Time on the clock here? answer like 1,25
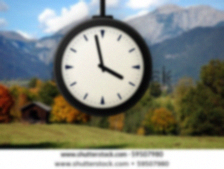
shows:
3,58
